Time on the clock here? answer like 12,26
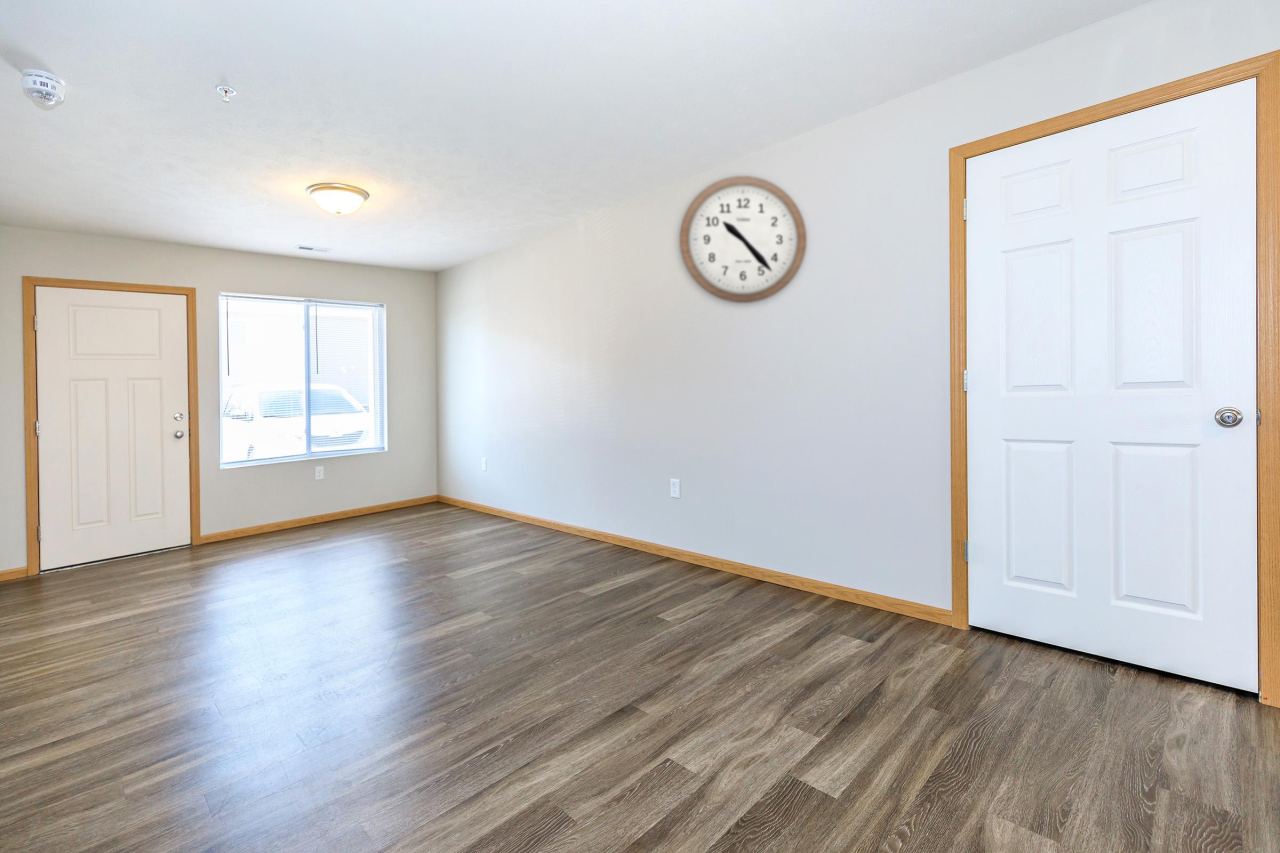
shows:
10,23
